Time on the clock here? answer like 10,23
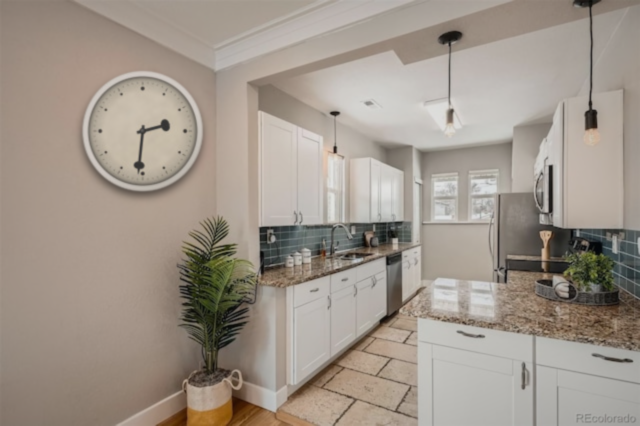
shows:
2,31
